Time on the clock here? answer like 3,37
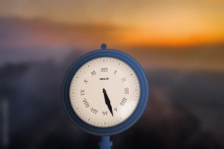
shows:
5,27
